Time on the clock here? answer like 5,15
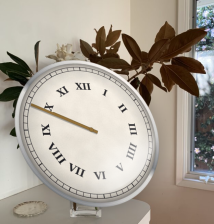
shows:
9,49
